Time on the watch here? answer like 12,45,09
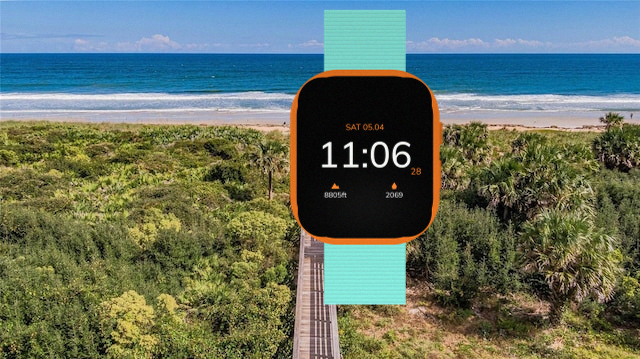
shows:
11,06,28
